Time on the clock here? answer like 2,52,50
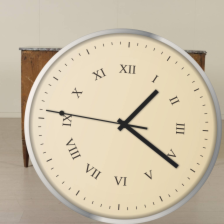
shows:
1,20,46
